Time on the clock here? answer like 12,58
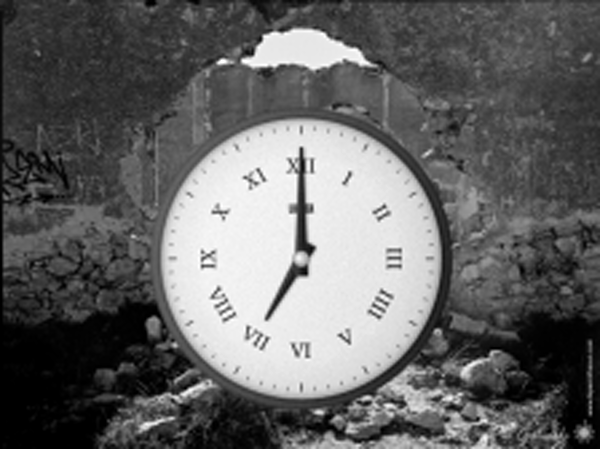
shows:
7,00
